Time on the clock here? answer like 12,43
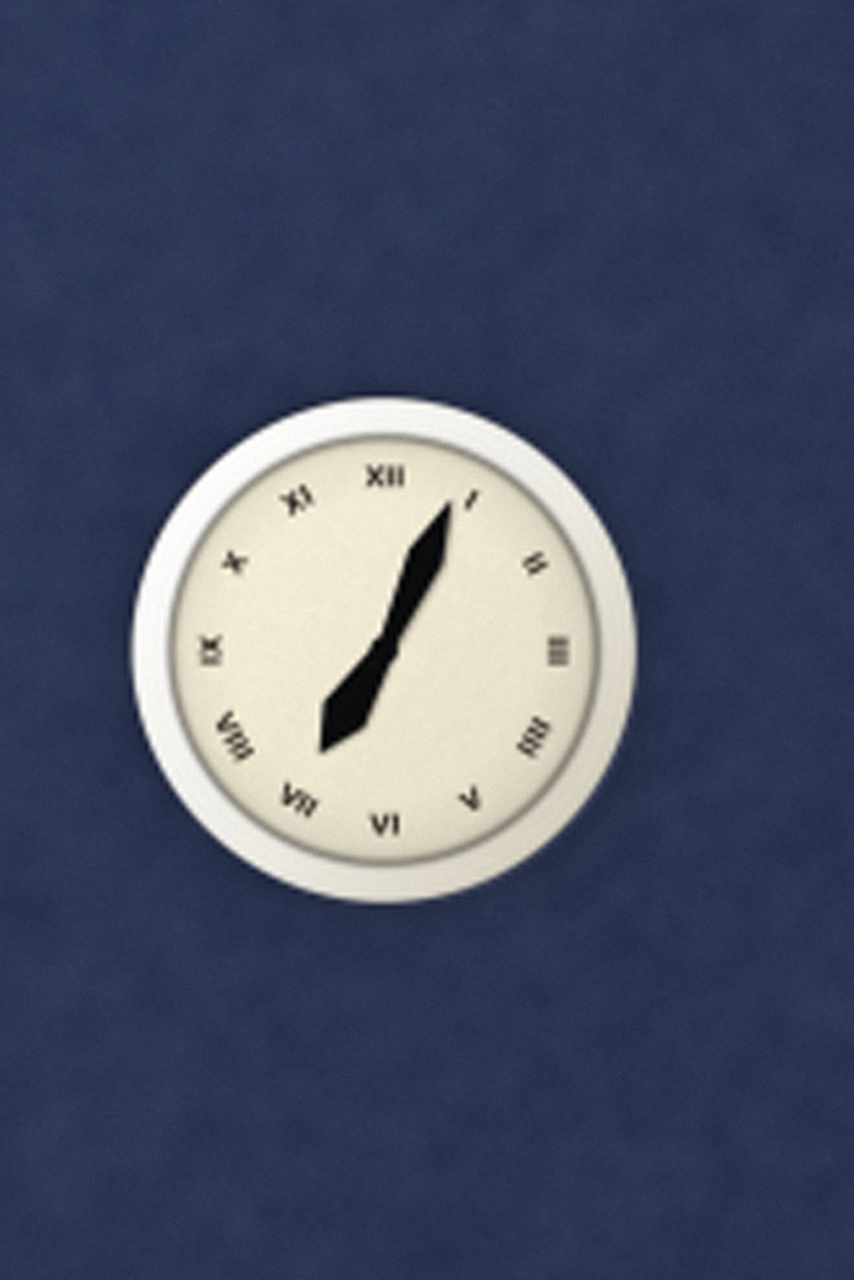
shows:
7,04
